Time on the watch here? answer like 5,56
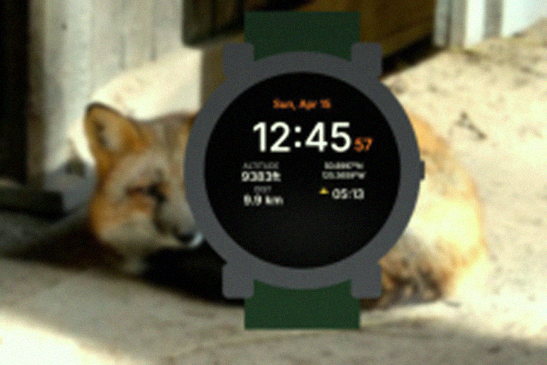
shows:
12,45
